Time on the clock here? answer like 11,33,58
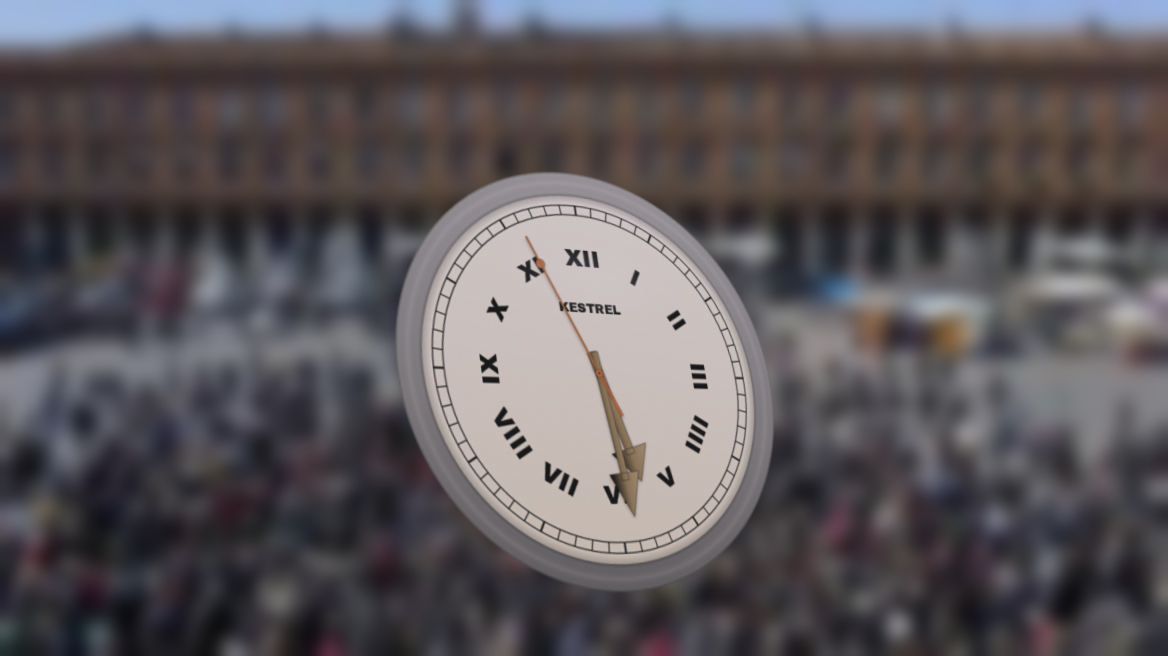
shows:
5,28,56
